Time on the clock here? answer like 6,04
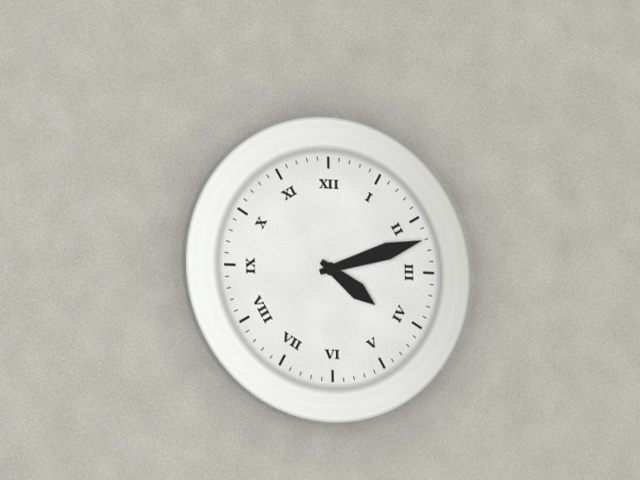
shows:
4,12
